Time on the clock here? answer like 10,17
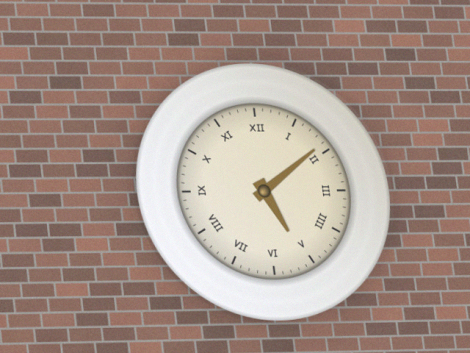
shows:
5,09
